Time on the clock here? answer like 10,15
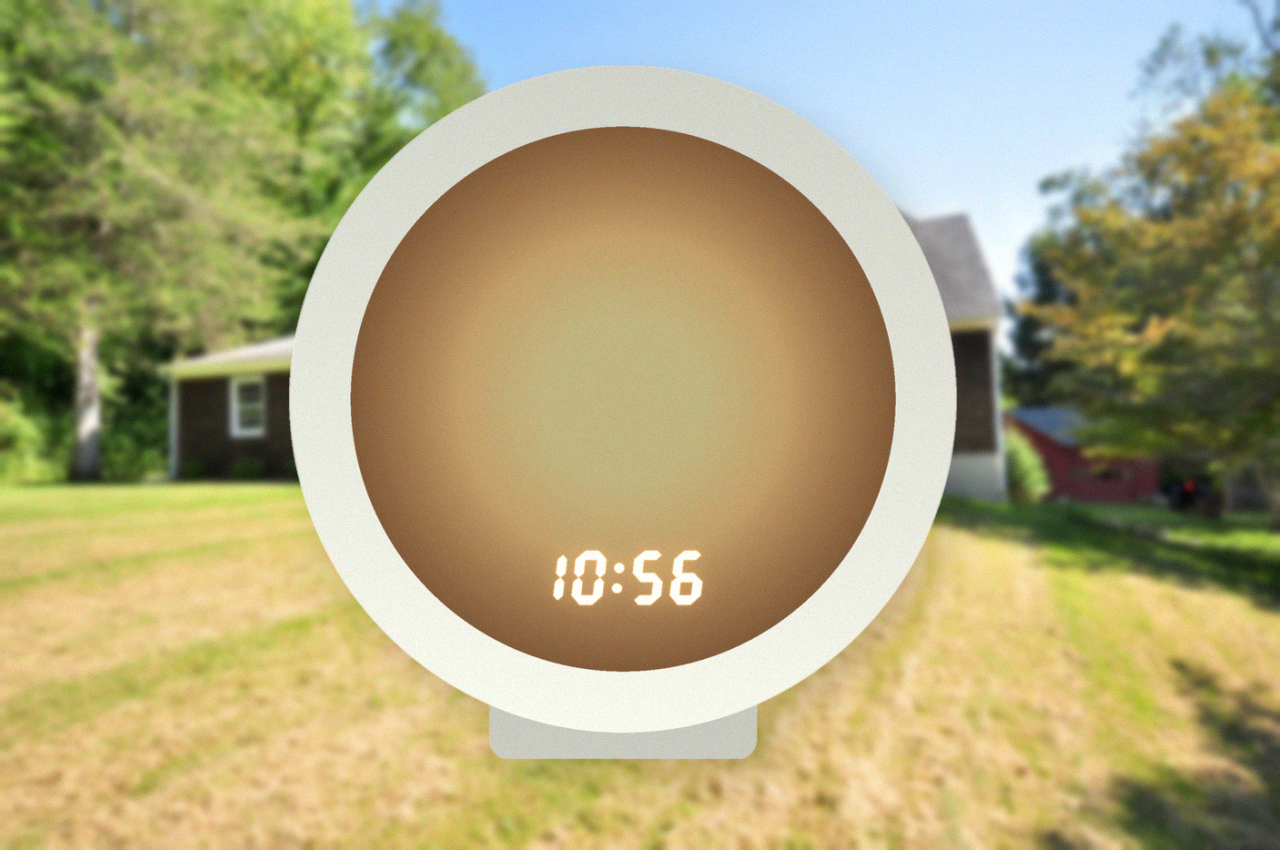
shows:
10,56
